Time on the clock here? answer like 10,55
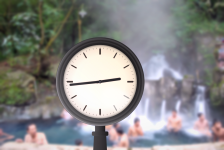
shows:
2,44
